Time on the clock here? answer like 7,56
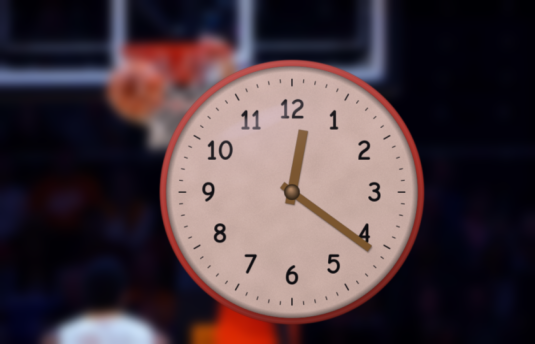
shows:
12,21
